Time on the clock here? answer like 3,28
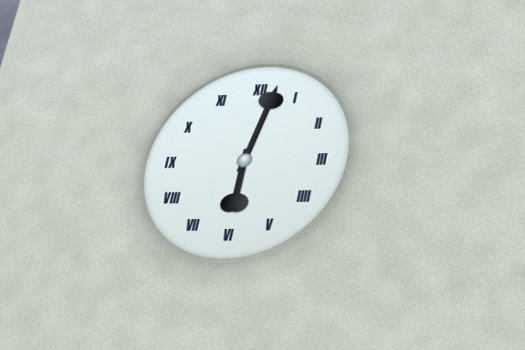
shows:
6,02
